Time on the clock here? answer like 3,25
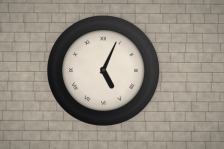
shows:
5,04
